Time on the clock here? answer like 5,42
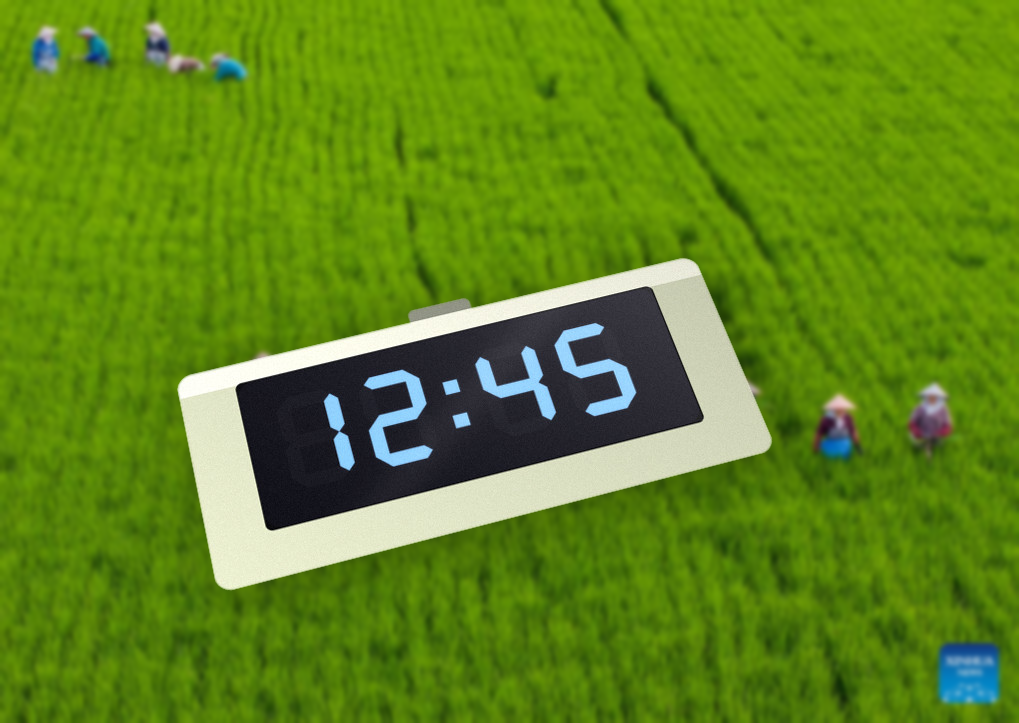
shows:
12,45
